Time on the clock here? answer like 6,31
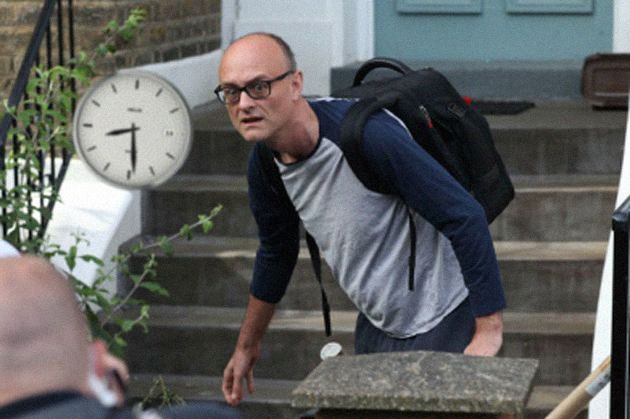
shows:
8,29
